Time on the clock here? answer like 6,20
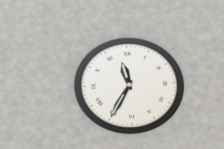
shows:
11,35
